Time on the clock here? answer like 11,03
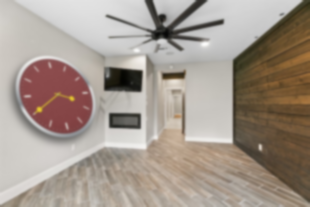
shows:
3,40
